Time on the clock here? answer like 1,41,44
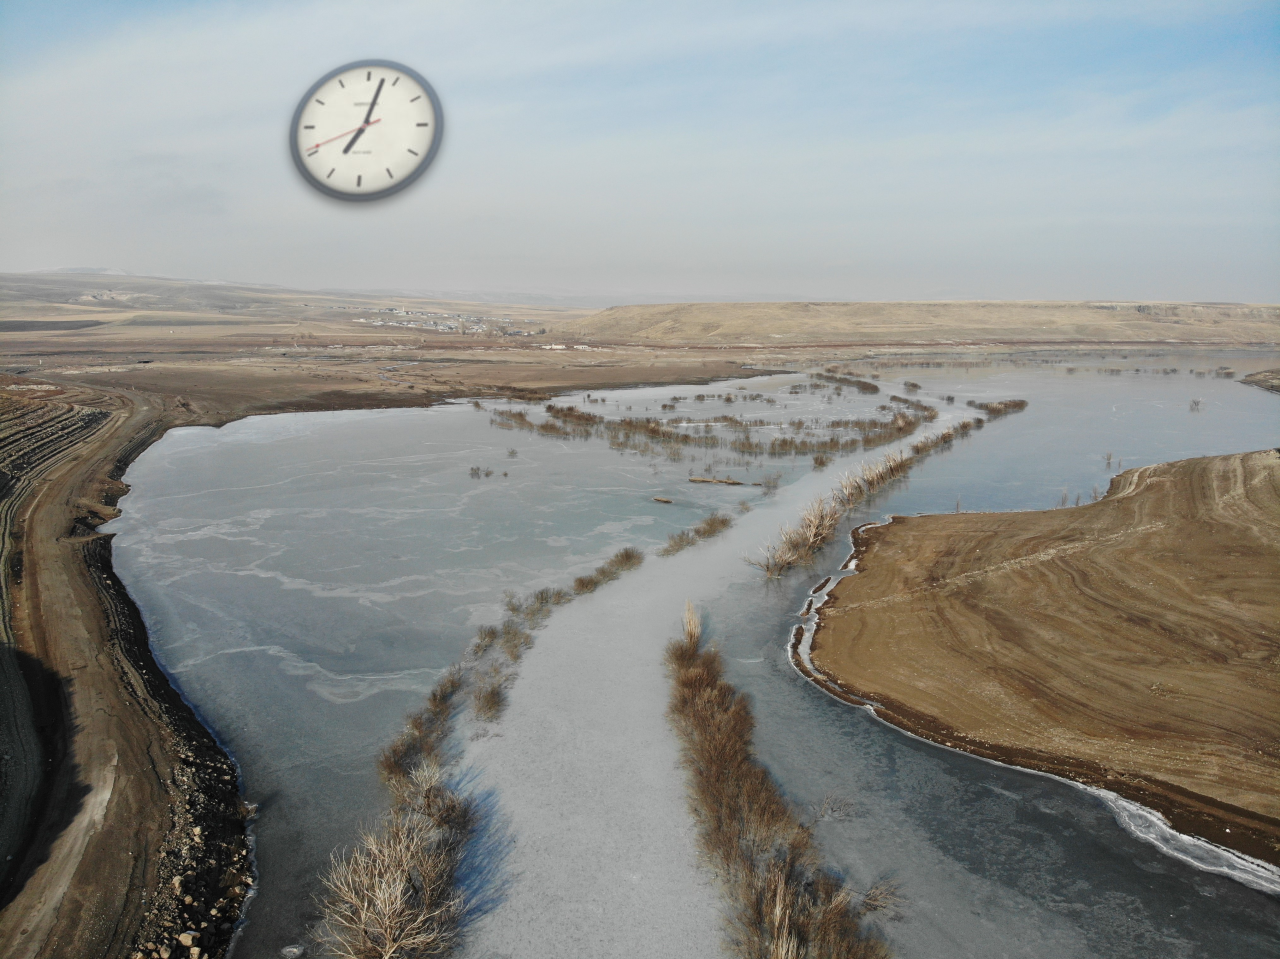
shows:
7,02,41
